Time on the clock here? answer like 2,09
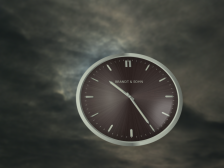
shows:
10,25
